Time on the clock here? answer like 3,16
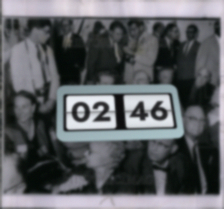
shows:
2,46
